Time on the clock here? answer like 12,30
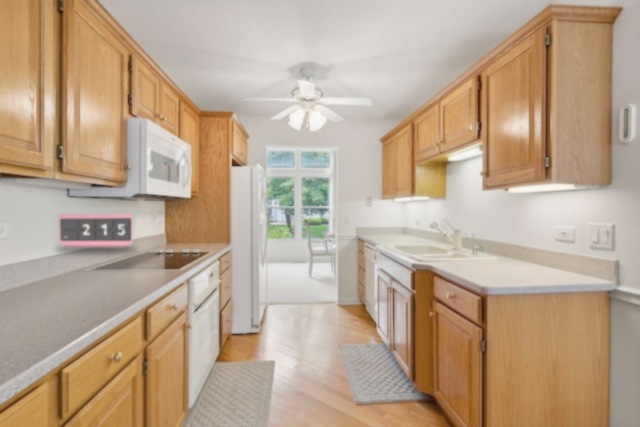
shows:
2,15
